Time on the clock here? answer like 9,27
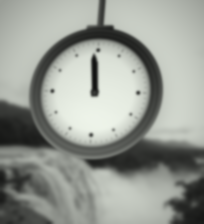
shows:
11,59
